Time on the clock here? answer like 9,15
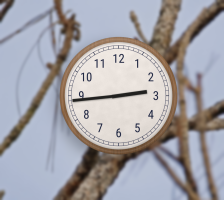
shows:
2,44
